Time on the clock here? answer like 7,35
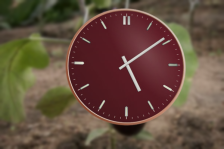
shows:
5,09
